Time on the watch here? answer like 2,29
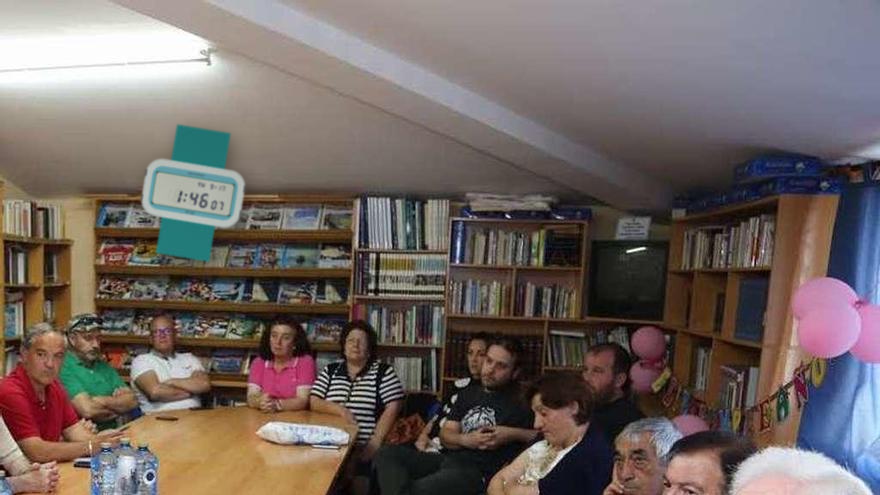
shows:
1,46
